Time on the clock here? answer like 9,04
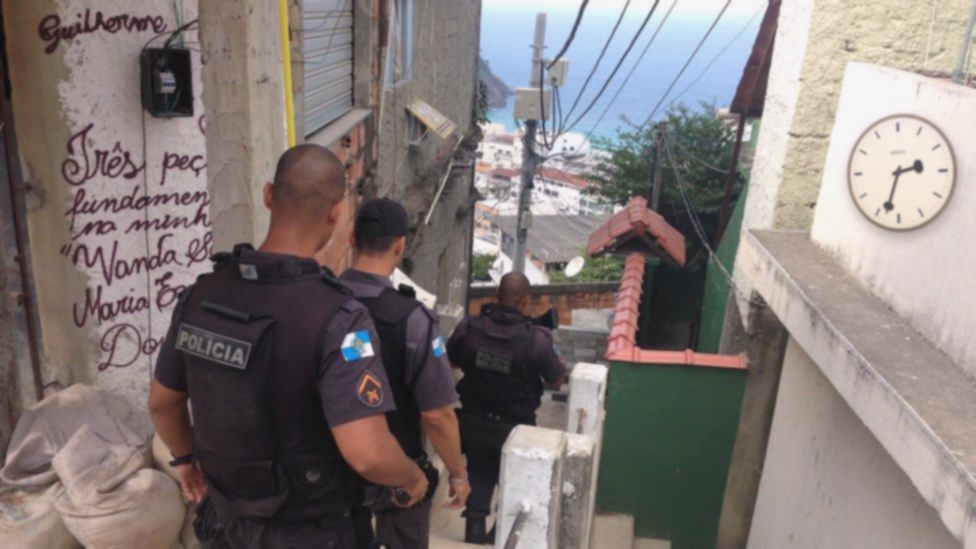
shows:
2,33
